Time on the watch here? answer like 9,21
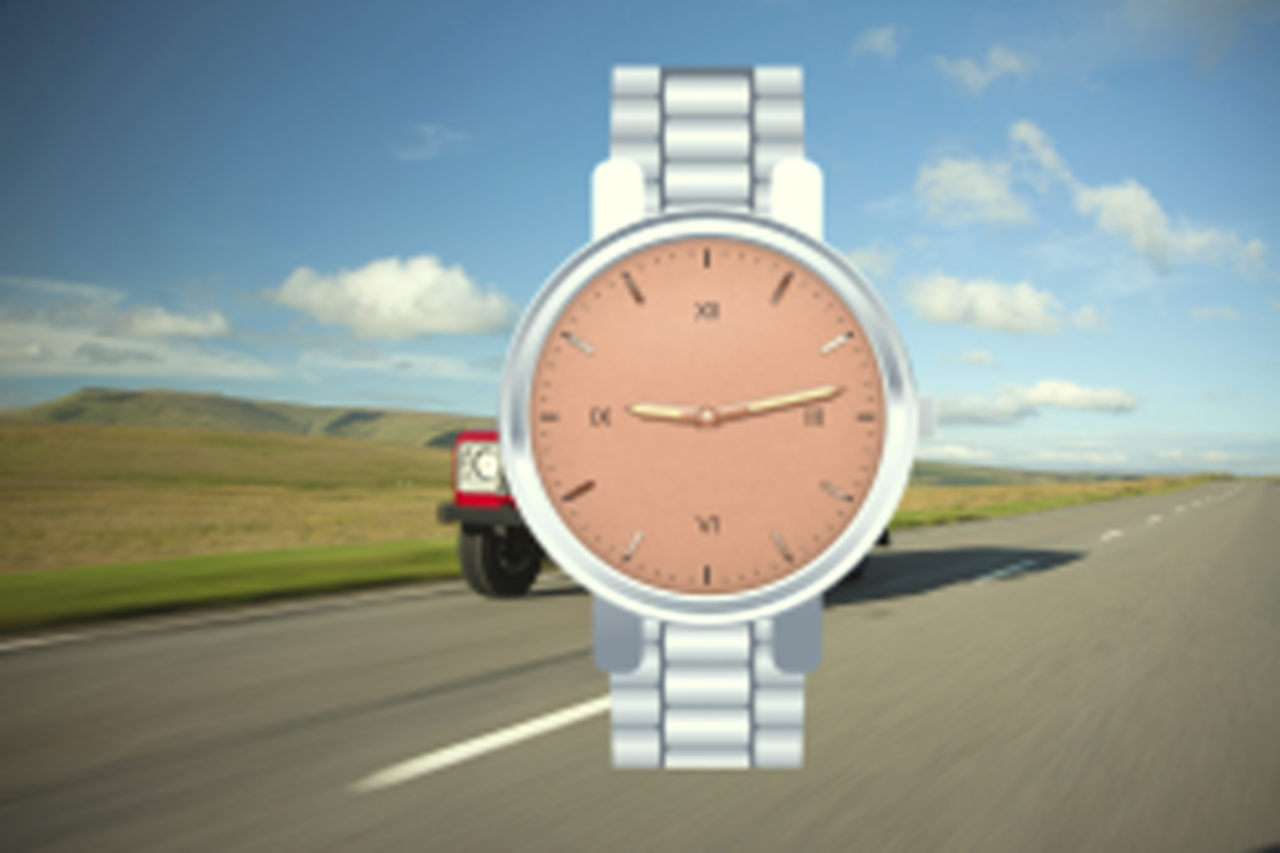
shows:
9,13
